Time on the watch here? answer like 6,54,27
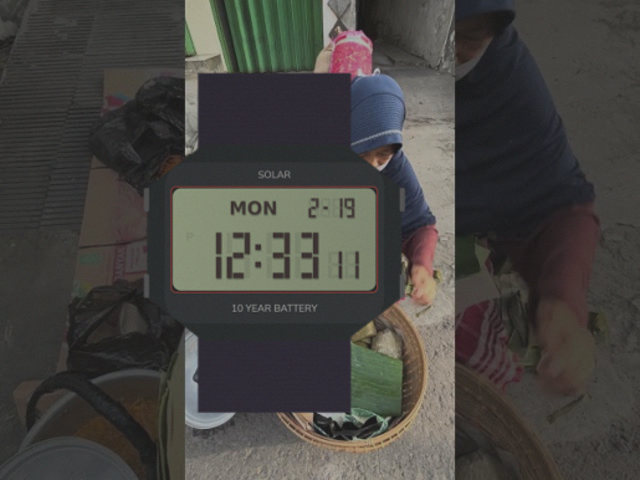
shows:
12,33,11
